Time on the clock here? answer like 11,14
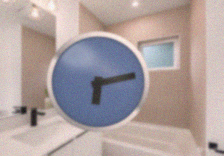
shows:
6,13
